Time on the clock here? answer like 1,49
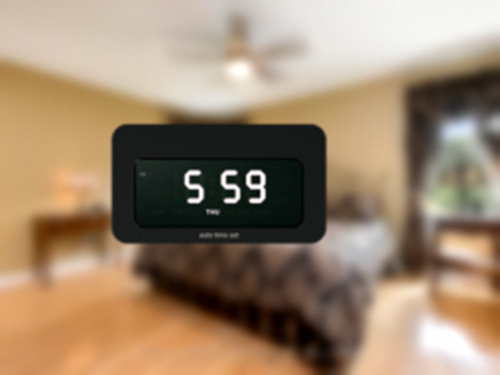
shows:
5,59
